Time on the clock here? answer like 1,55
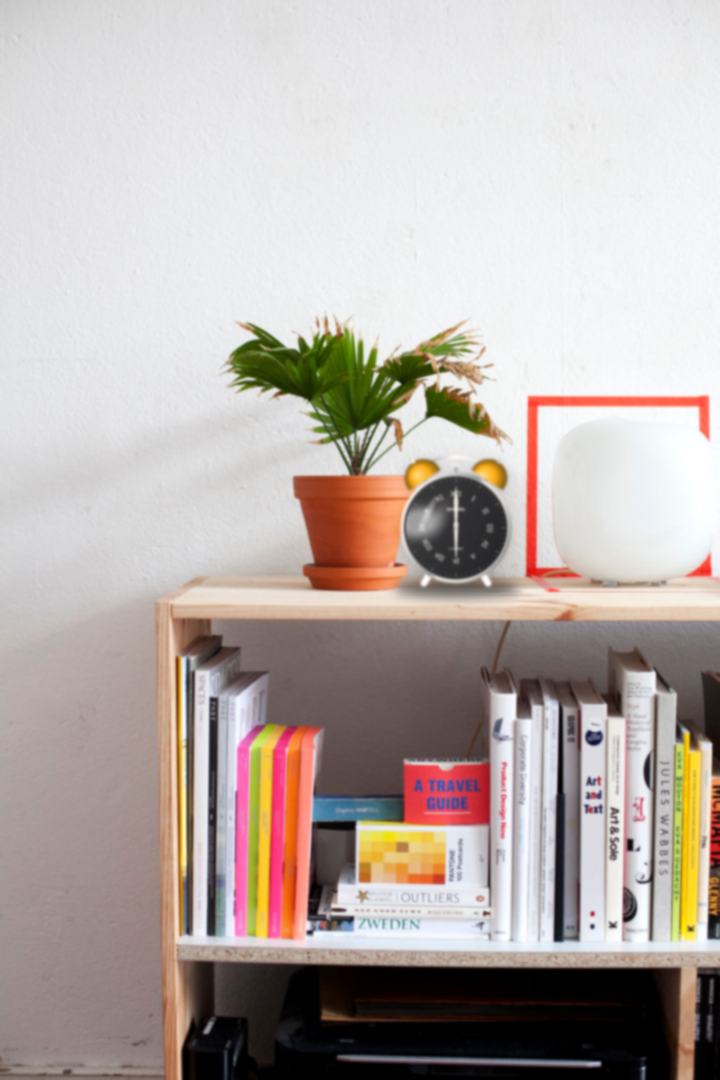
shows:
6,00
